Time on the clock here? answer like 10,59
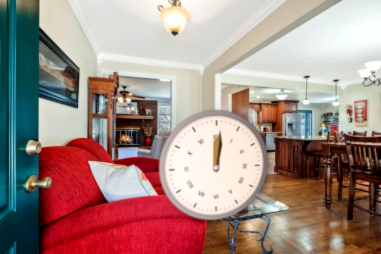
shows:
12,01
